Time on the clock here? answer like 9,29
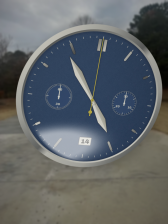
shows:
4,54
